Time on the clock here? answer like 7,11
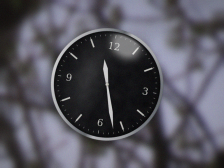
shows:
11,27
